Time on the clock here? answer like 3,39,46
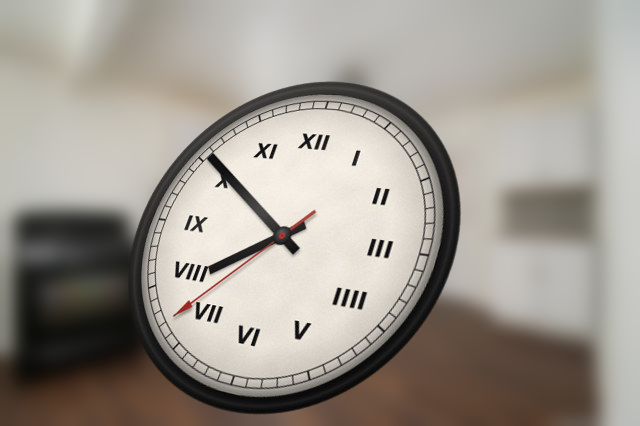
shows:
7,50,37
